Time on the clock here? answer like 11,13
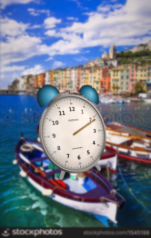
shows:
2,11
